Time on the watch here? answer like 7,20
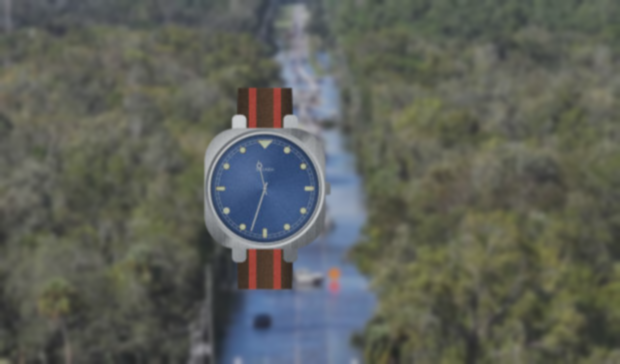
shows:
11,33
